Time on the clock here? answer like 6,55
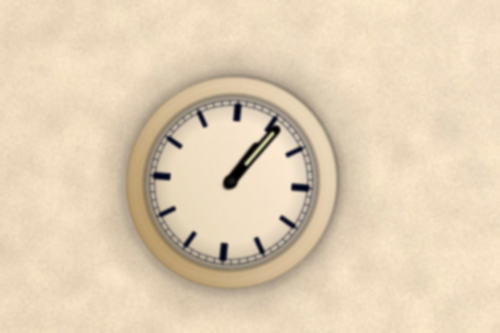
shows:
1,06
